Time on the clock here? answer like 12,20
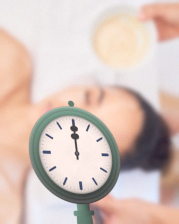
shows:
12,00
